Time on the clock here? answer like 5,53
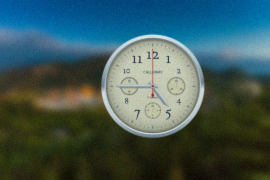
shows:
4,45
